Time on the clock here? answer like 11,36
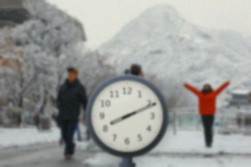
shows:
8,11
